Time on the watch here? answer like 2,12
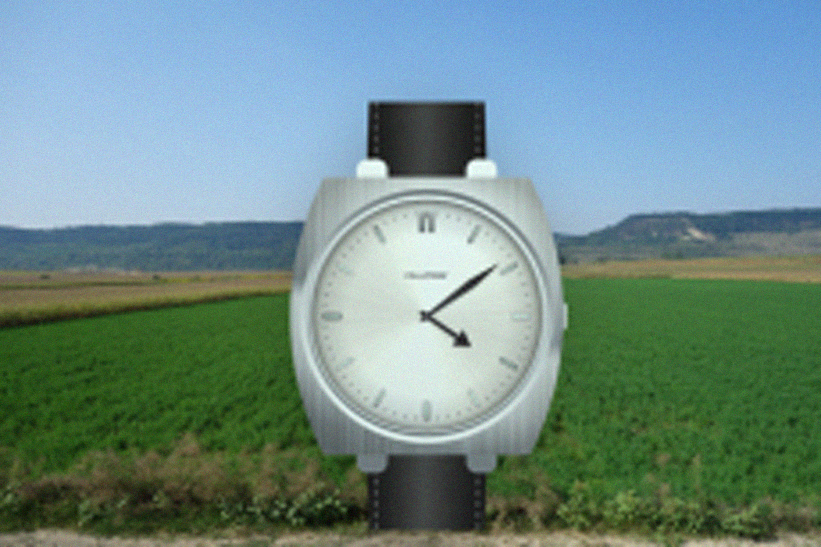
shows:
4,09
